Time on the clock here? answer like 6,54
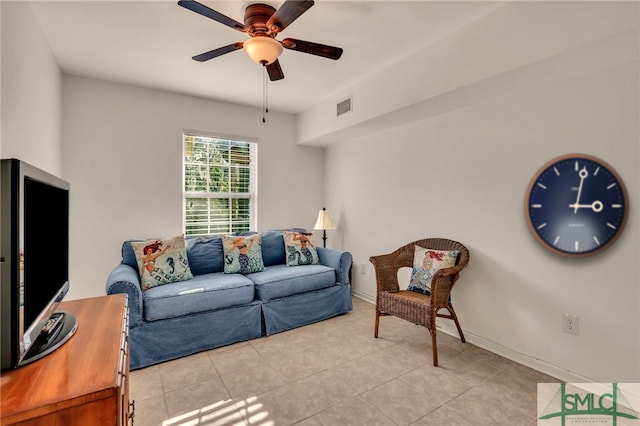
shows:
3,02
